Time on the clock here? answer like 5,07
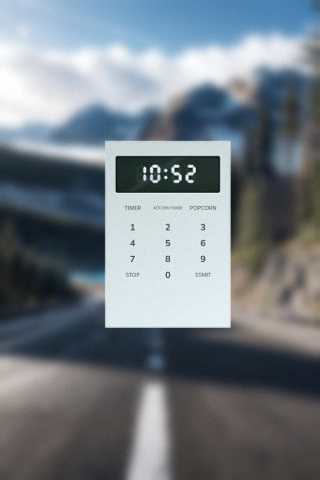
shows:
10,52
